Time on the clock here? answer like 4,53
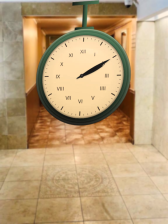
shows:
2,10
